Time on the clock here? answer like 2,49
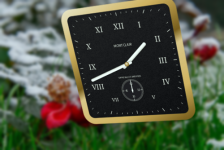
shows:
1,42
